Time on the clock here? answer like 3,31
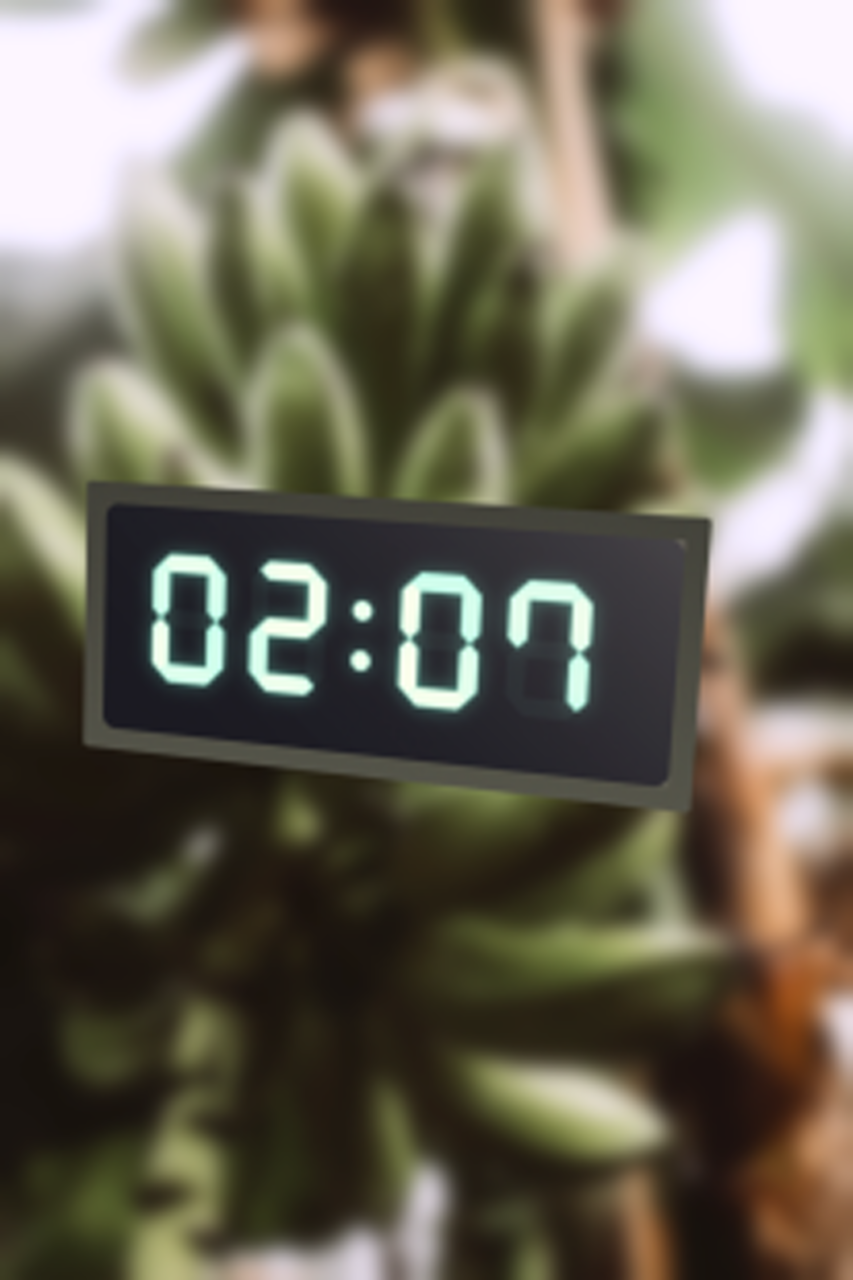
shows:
2,07
